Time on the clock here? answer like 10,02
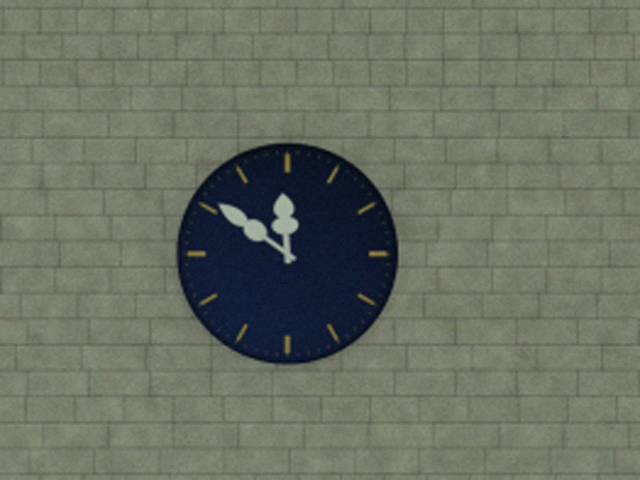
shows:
11,51
